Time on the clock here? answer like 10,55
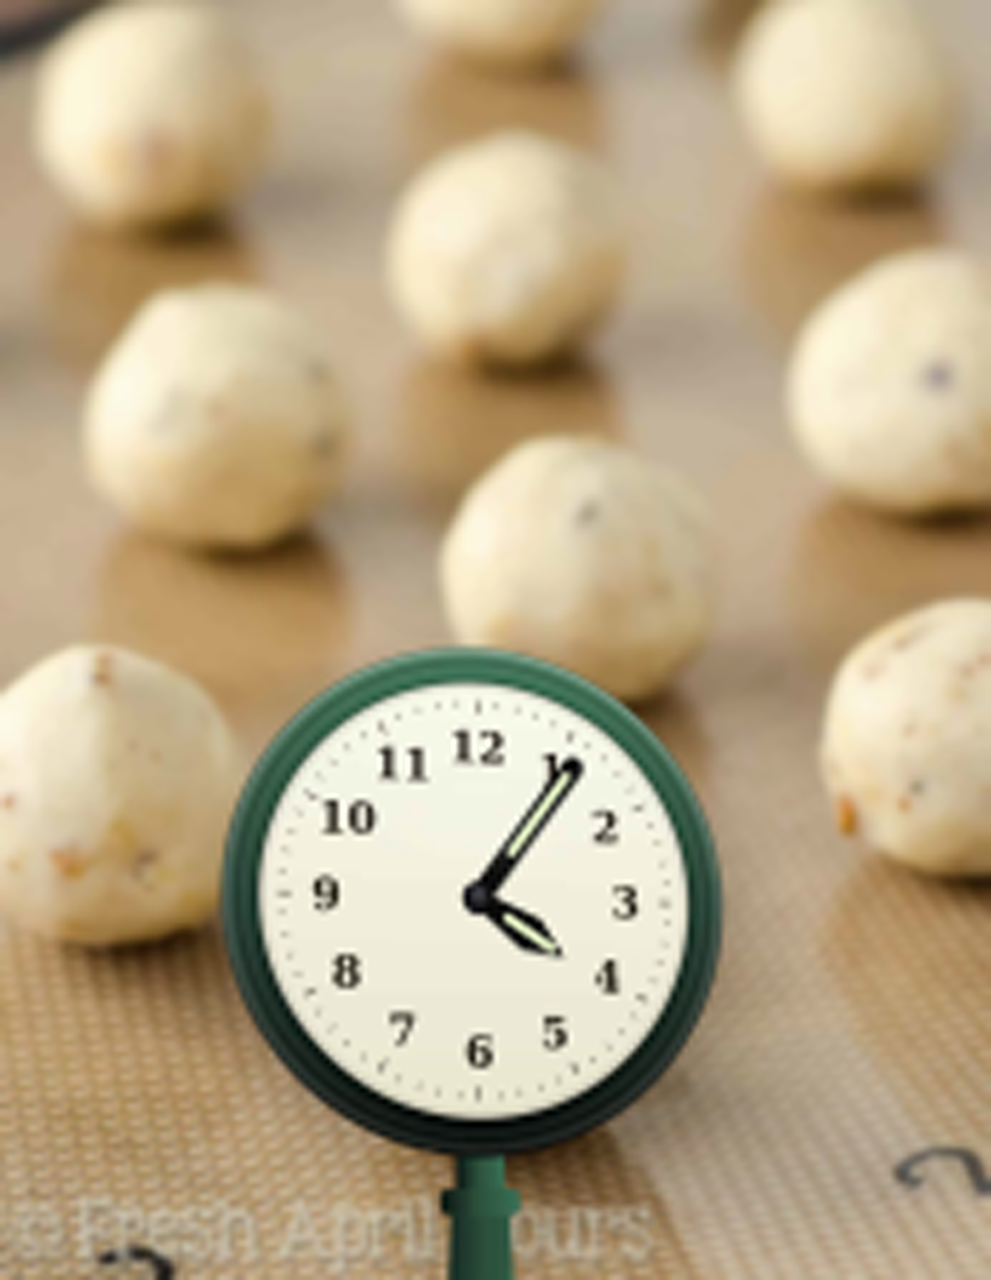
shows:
4,06
